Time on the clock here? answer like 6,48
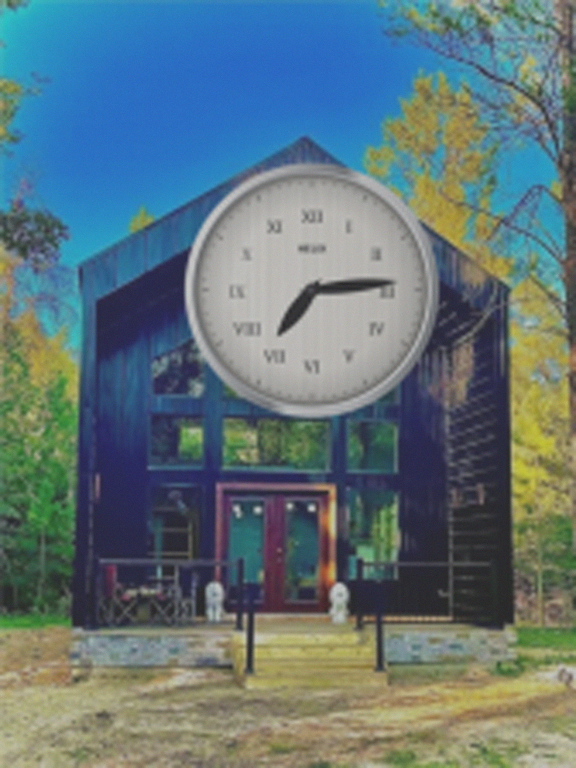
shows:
7,14
